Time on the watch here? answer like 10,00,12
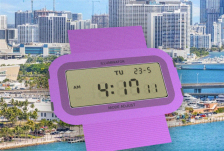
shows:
4,17,11
